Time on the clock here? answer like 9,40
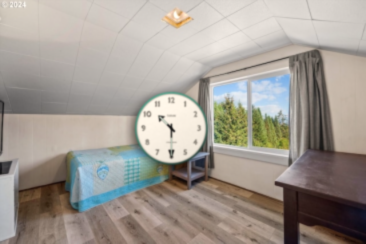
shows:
10,30
